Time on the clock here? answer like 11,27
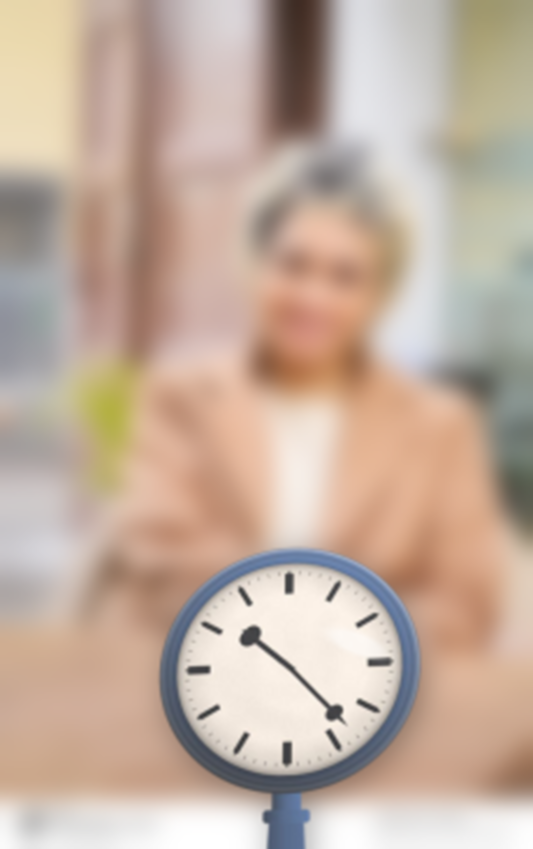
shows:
10,23
